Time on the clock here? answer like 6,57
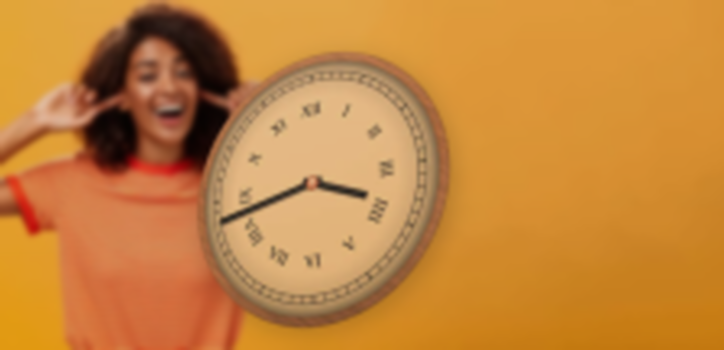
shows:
3,43
